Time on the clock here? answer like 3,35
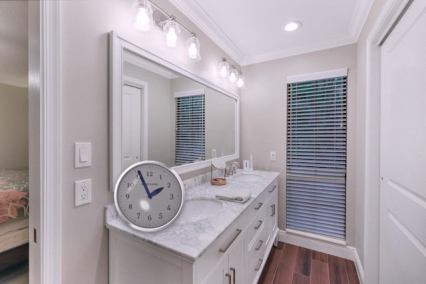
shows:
1,56
